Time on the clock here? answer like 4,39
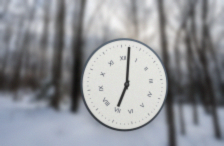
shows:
7,02
